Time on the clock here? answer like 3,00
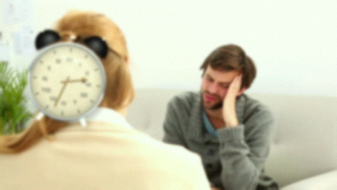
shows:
2,33
